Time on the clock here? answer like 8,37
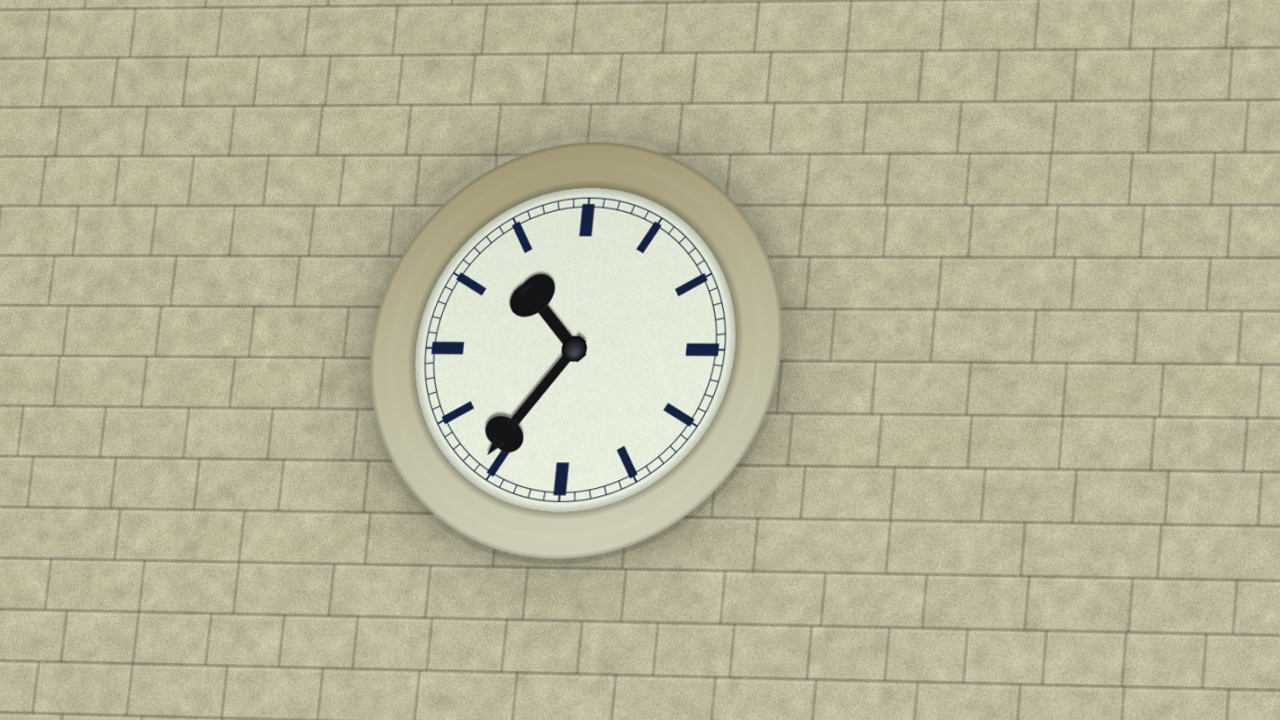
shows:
10,36
